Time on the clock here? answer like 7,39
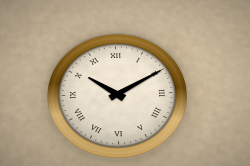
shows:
10,10
